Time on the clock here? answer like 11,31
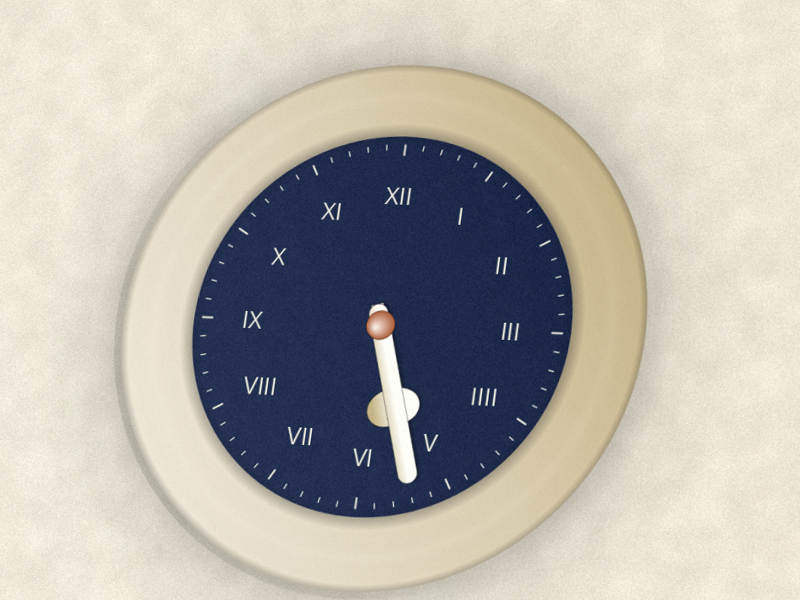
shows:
5,27
